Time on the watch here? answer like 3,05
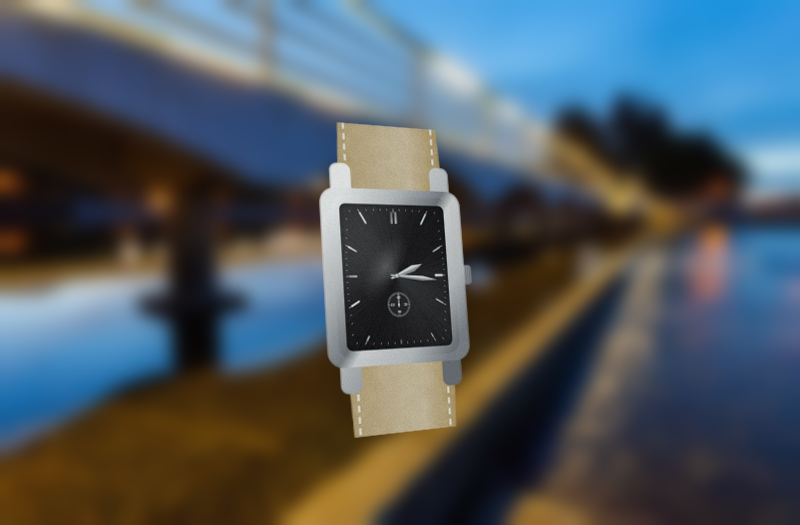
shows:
2,16
